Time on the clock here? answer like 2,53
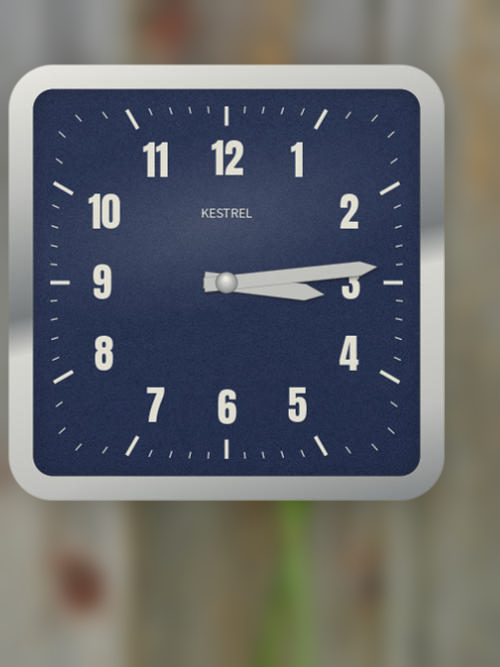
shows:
3,14
